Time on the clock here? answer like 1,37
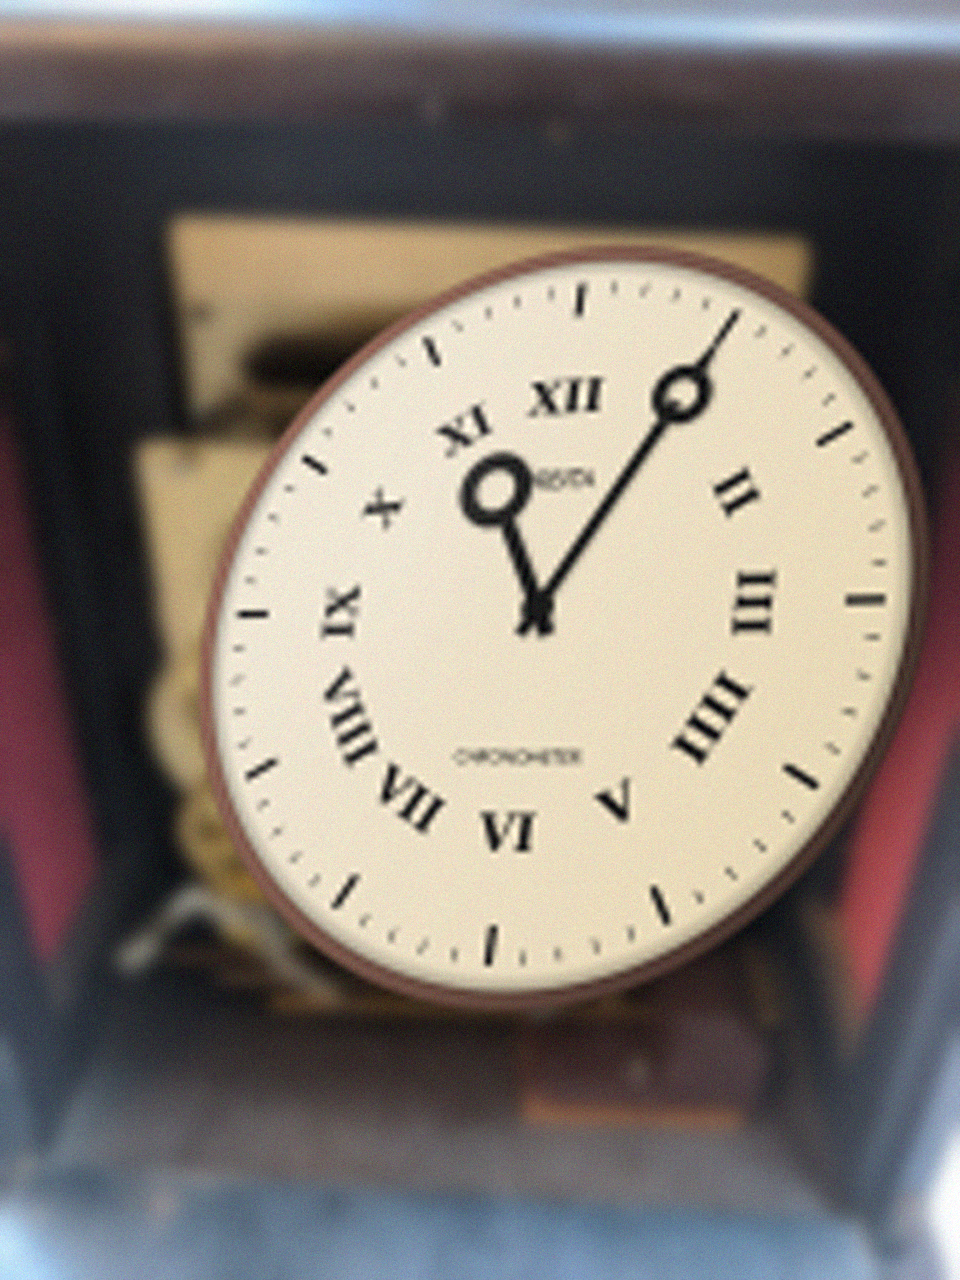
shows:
11,05
